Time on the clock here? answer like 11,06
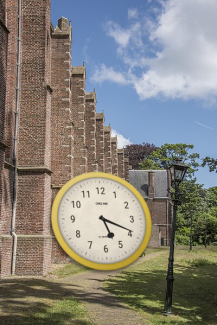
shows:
5,19
